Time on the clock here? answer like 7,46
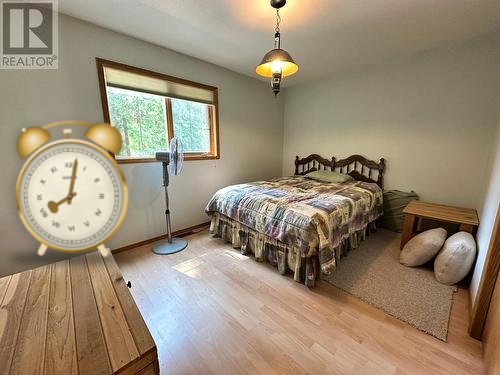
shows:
8,02
